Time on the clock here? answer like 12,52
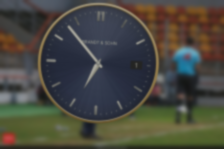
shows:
6,53
